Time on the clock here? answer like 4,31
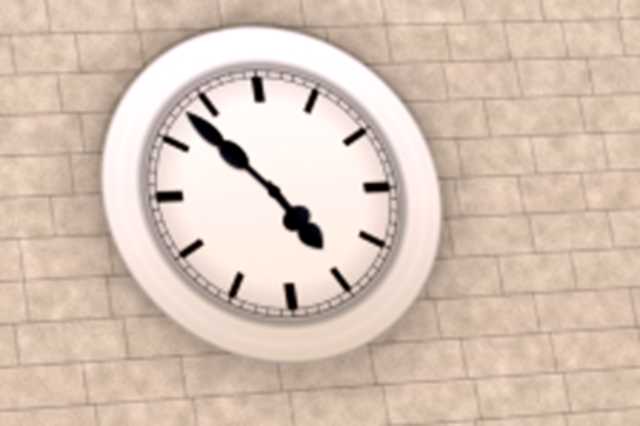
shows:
4,53
